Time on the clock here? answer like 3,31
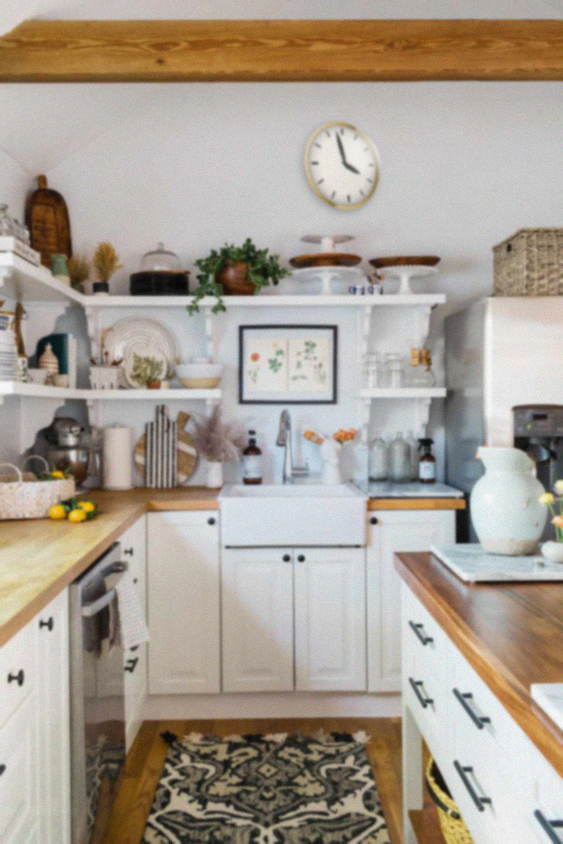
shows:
3,58
